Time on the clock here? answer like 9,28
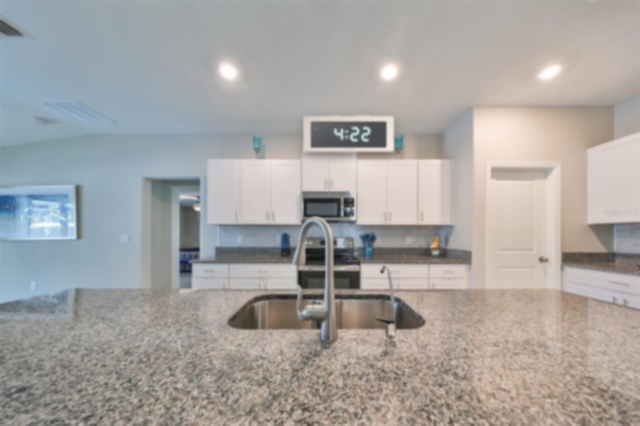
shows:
4,22
